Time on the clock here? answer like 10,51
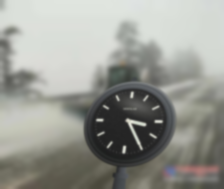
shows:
3,25
